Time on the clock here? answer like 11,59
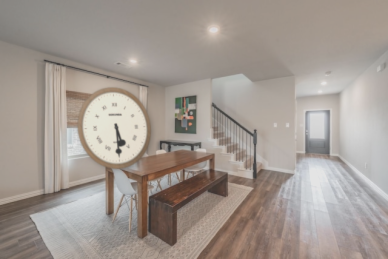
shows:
5,30
